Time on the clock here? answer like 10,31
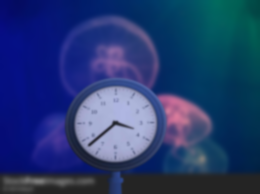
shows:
3,38
